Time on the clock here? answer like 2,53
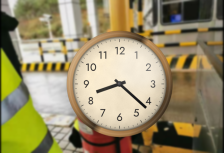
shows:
8,22
